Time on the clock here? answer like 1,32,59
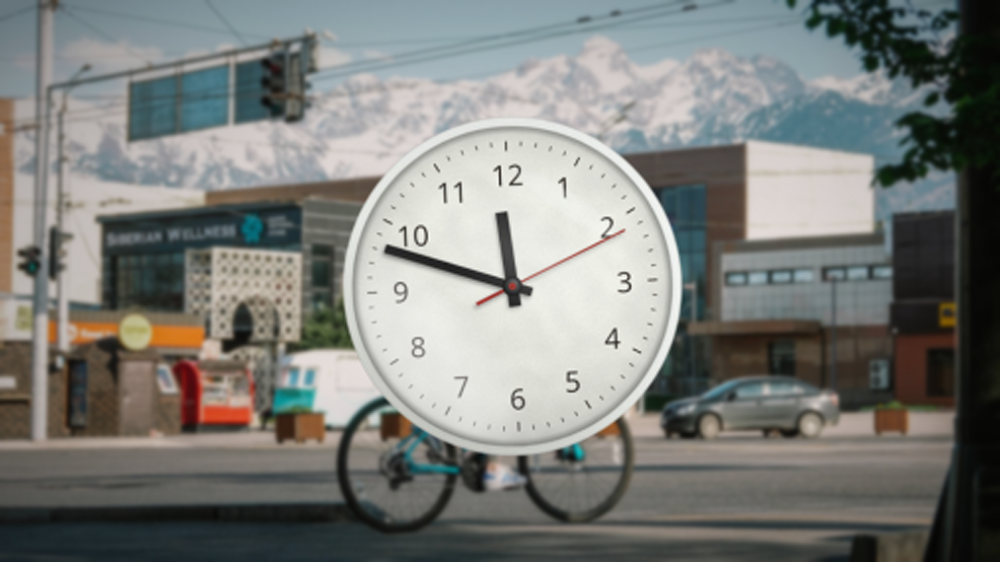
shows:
11,48,11
